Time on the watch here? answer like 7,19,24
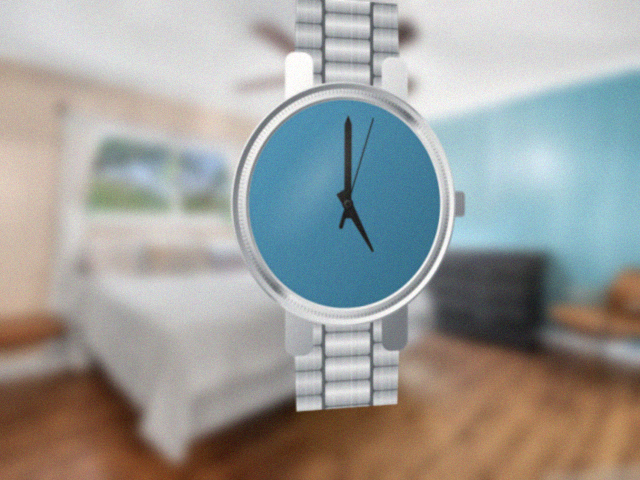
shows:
5,00,03
